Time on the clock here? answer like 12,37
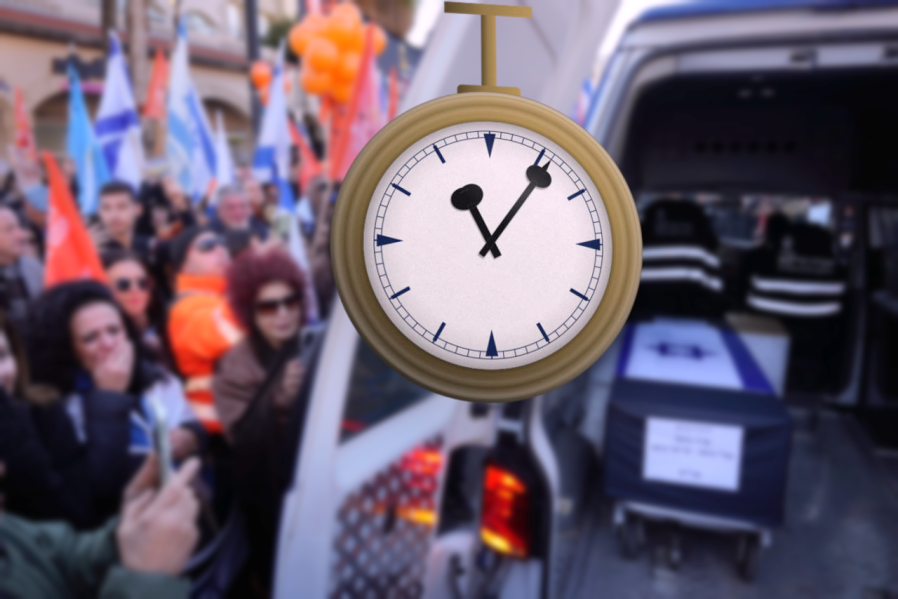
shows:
11,06
